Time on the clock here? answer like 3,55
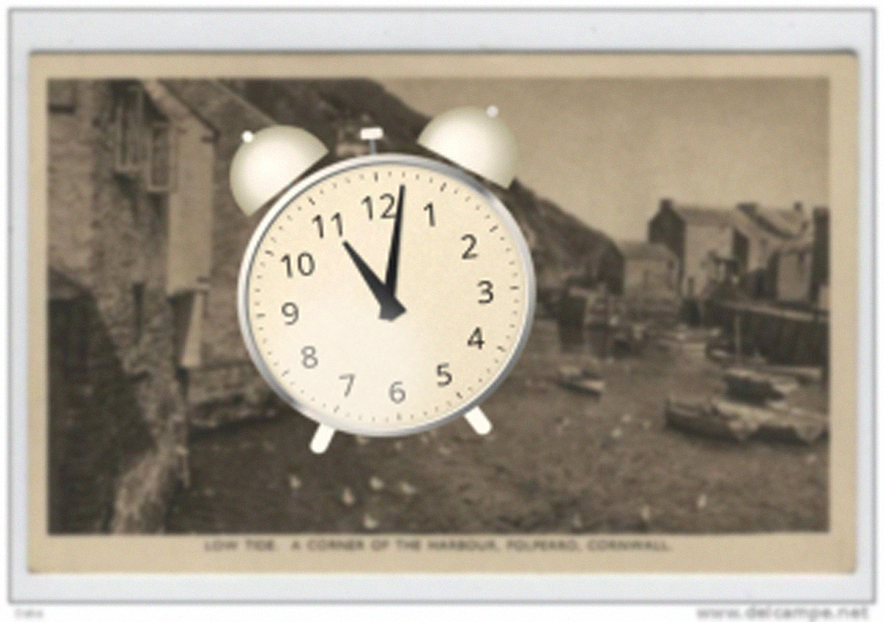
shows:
11,02
